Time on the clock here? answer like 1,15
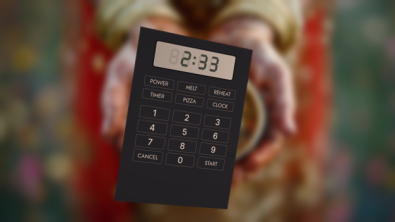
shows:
2,33
